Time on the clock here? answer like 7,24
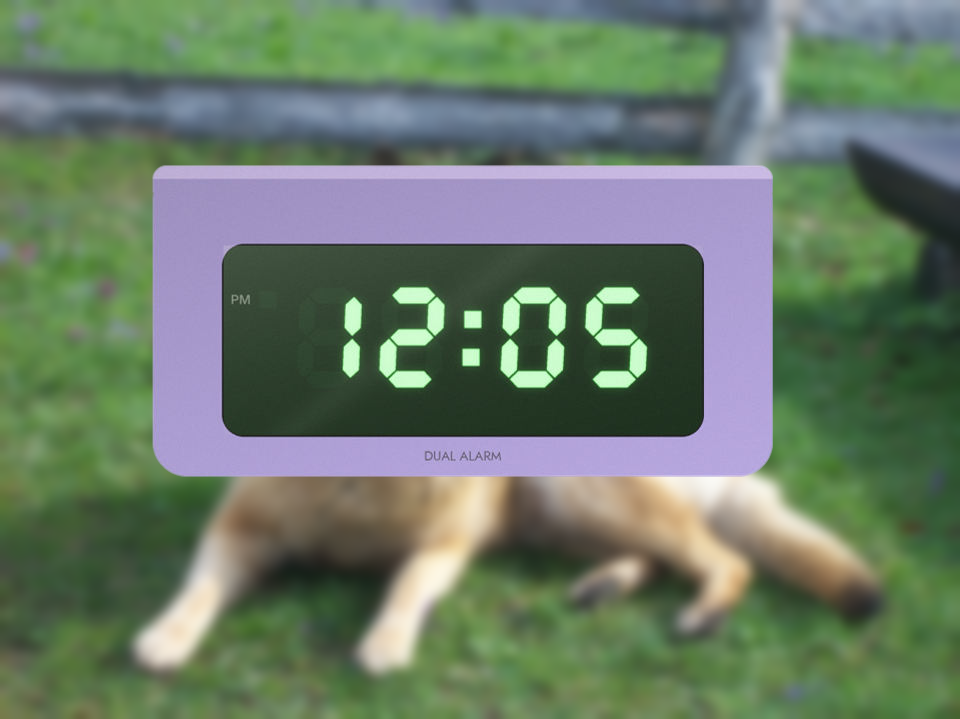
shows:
12,05
